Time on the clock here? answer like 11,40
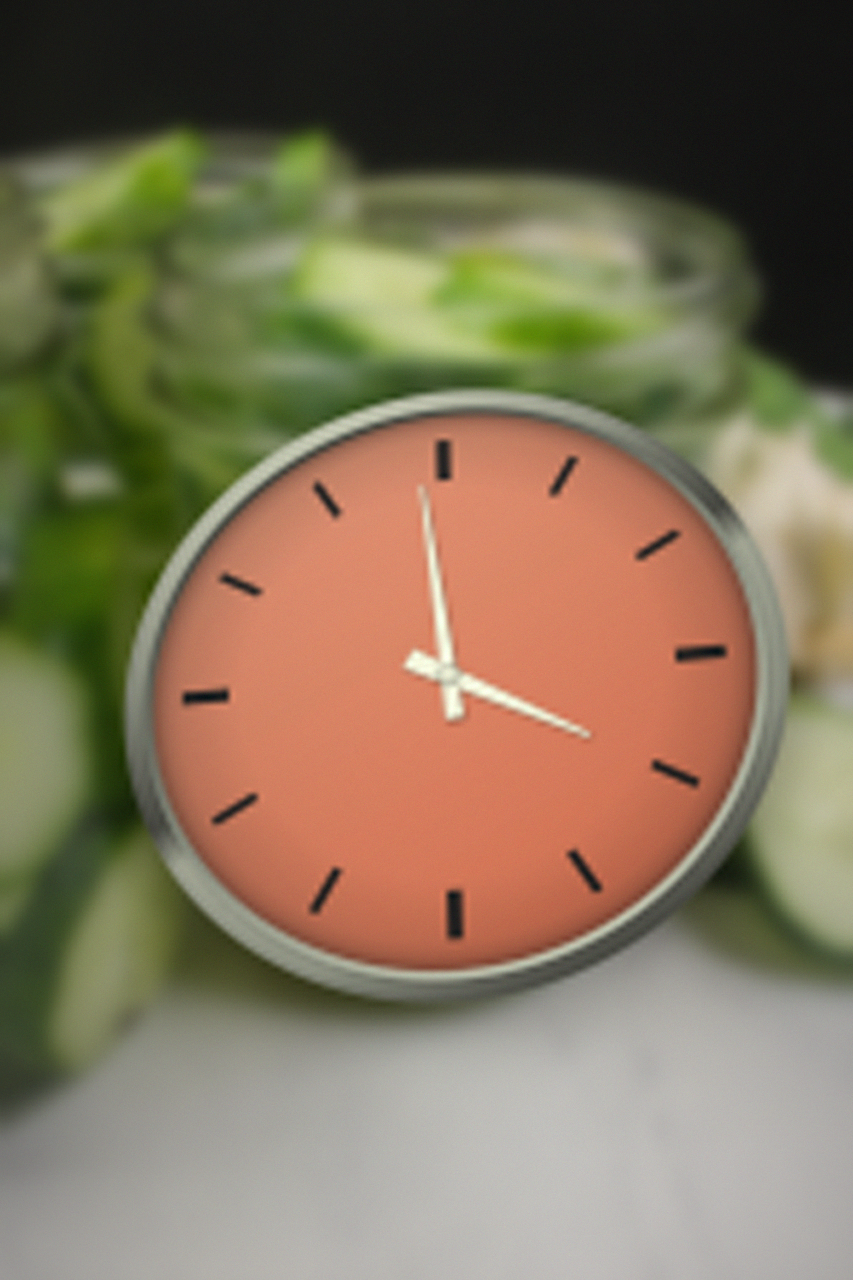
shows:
3,59
